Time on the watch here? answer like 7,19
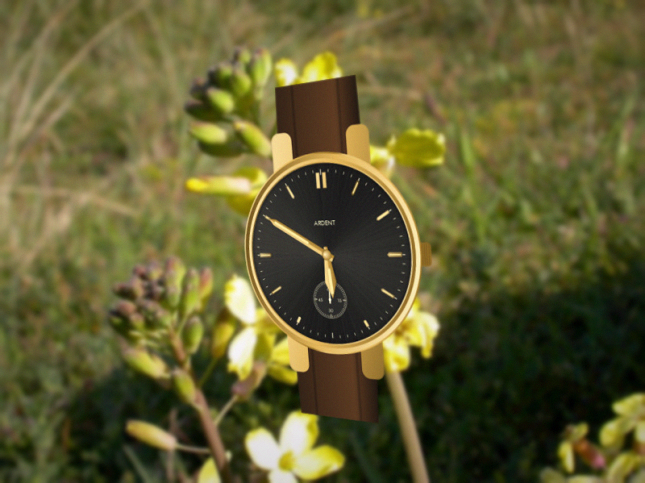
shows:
5,50
